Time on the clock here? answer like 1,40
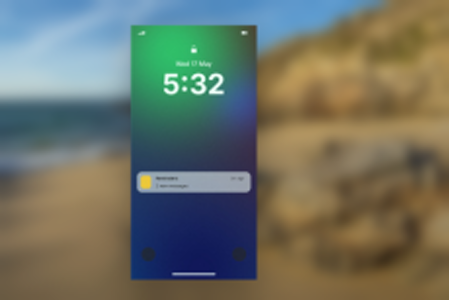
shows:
5,32
